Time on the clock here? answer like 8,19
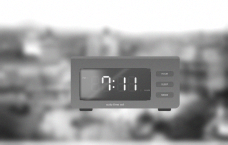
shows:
7,11
